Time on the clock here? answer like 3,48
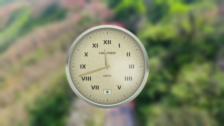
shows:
11,42
